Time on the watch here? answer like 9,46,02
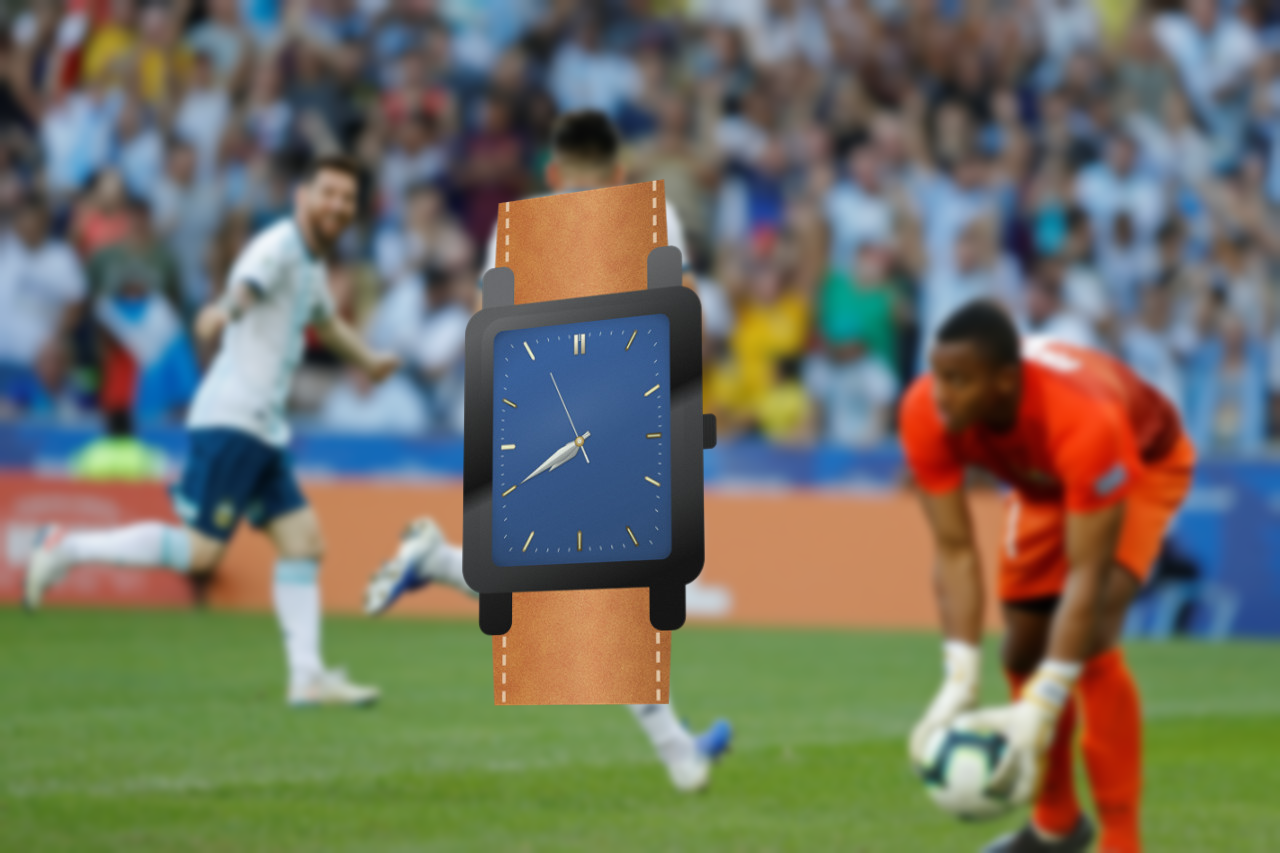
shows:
7,39,56
